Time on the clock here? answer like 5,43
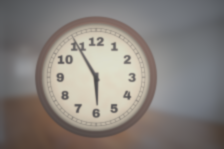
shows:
5,55
